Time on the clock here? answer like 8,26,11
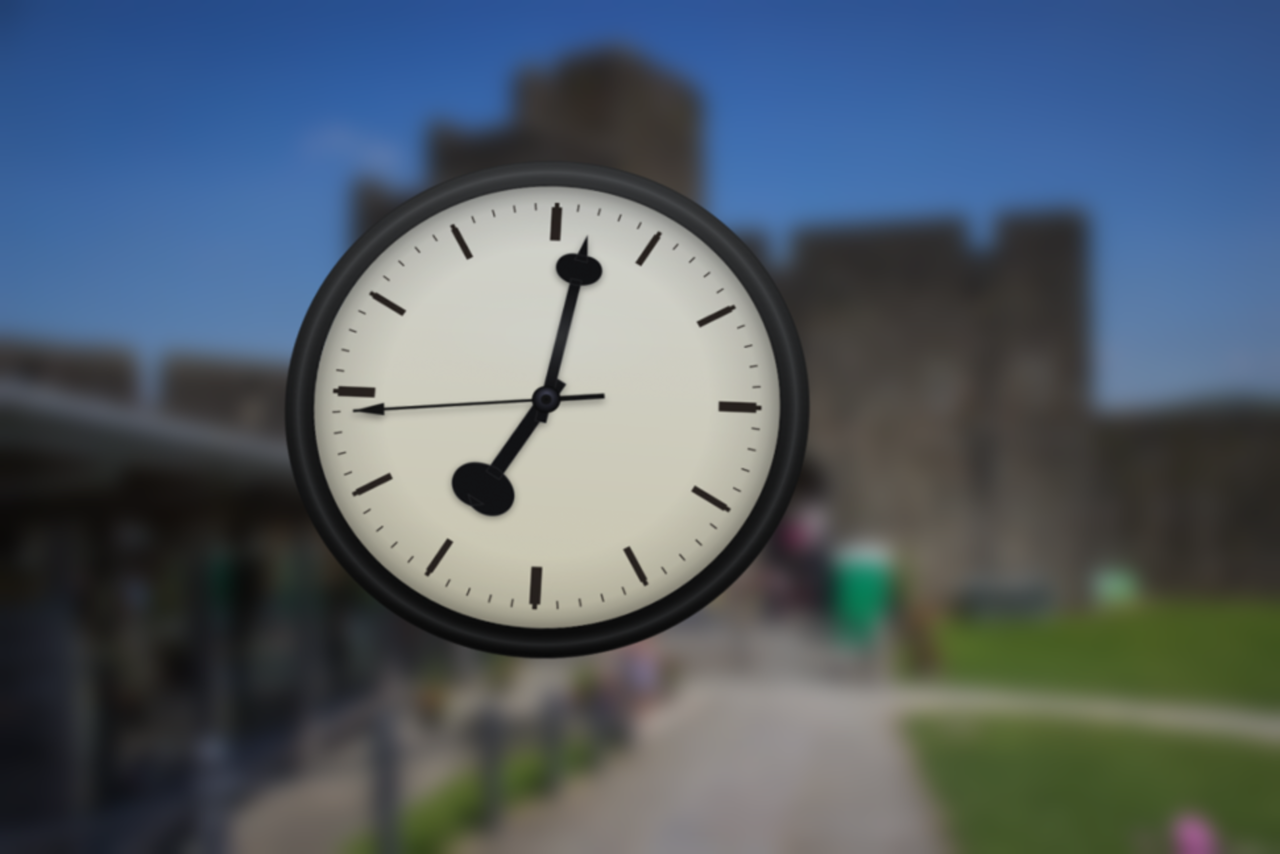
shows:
7,01,44
